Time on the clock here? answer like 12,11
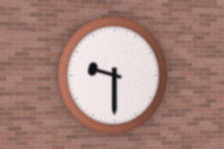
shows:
9,30
